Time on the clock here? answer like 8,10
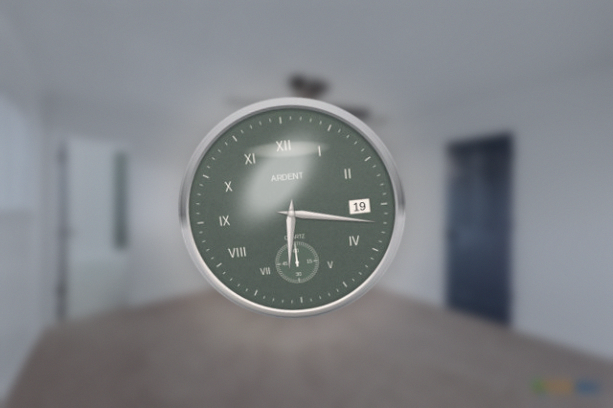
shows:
6,17
